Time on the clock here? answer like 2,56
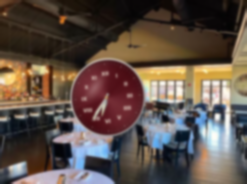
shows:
6,36
